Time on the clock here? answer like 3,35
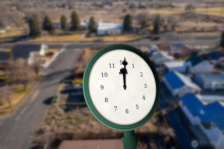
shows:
12,01
